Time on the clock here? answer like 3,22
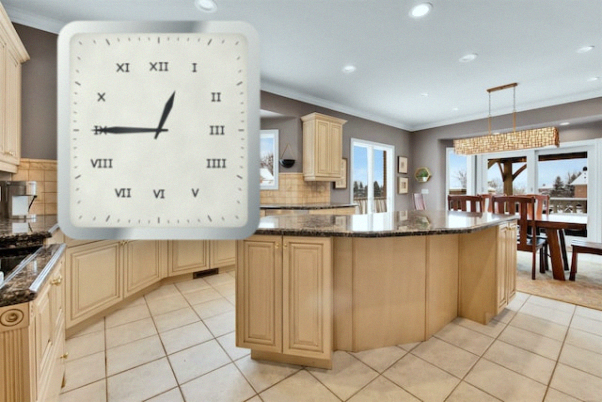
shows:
12,45
